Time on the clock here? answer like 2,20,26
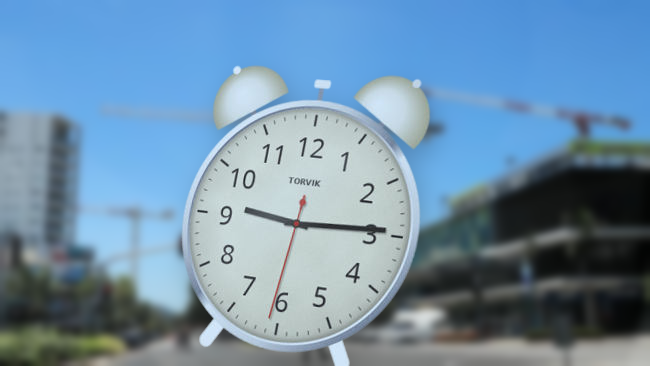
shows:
9,14,31
